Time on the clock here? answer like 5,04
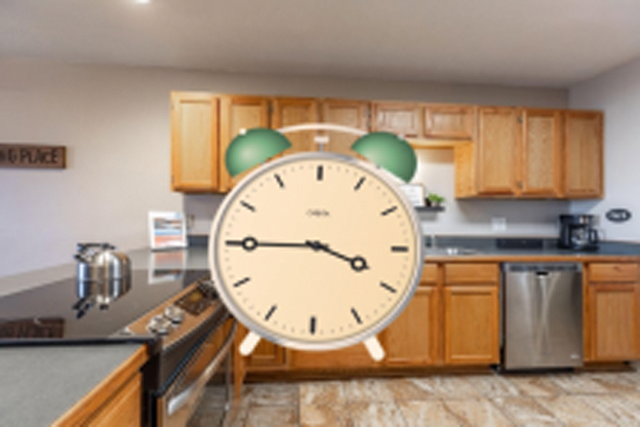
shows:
3,45
